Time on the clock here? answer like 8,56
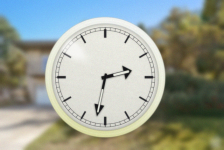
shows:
2,32
